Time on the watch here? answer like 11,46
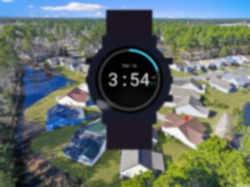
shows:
3,54
